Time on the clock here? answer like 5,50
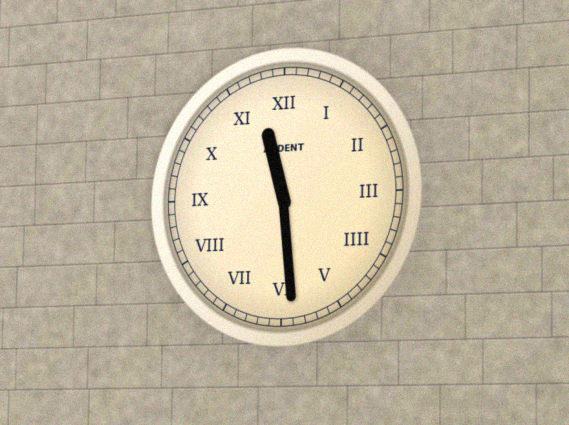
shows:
11,29
